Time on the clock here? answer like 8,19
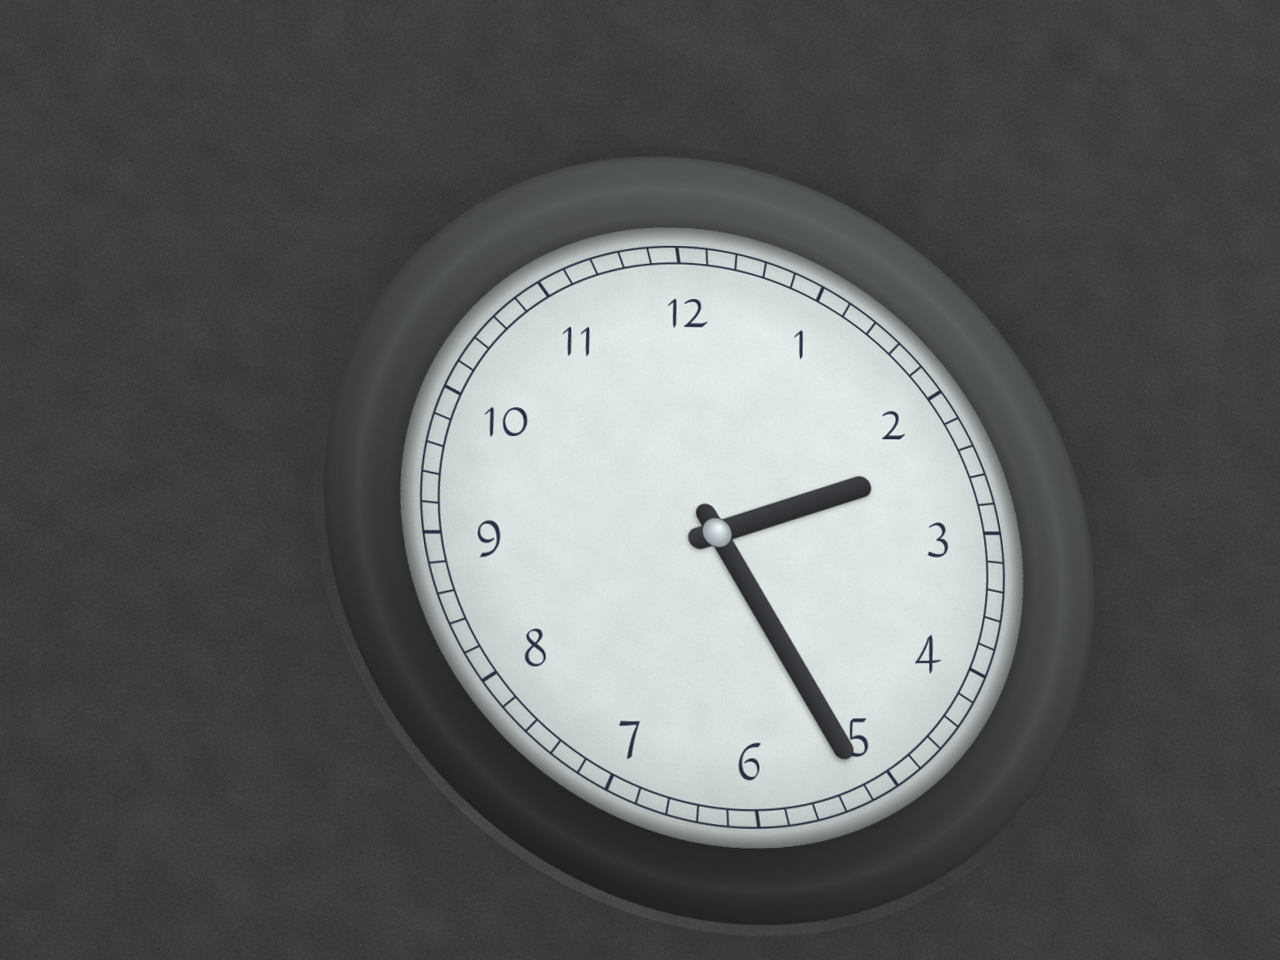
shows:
2,26
